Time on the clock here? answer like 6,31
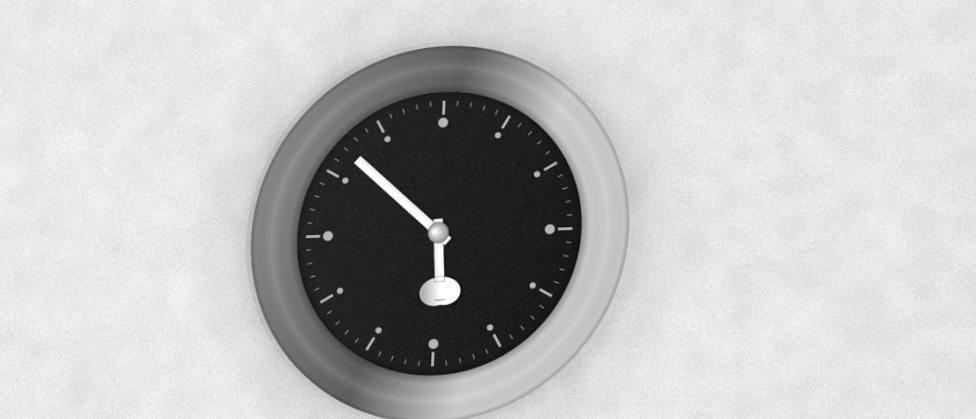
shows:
5,52
